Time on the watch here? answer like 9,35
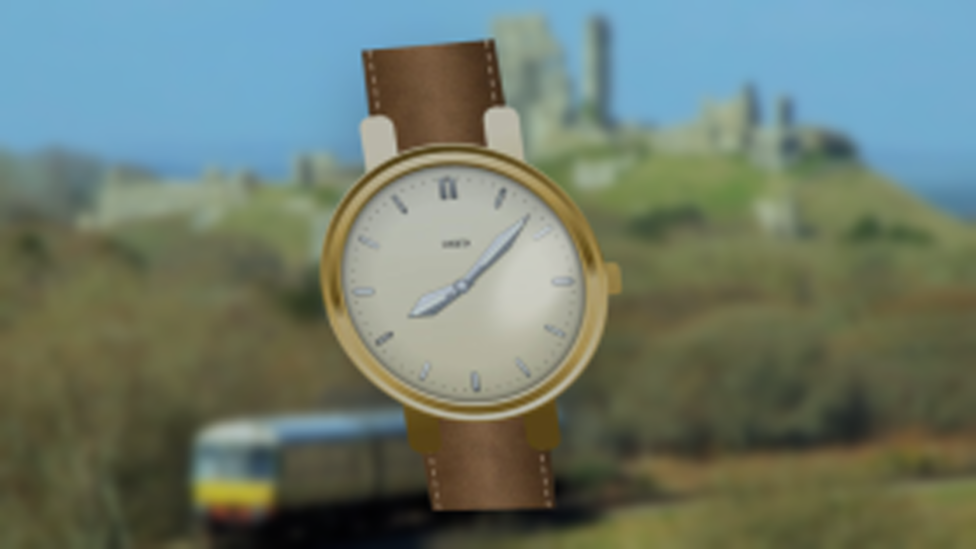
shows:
8,08
